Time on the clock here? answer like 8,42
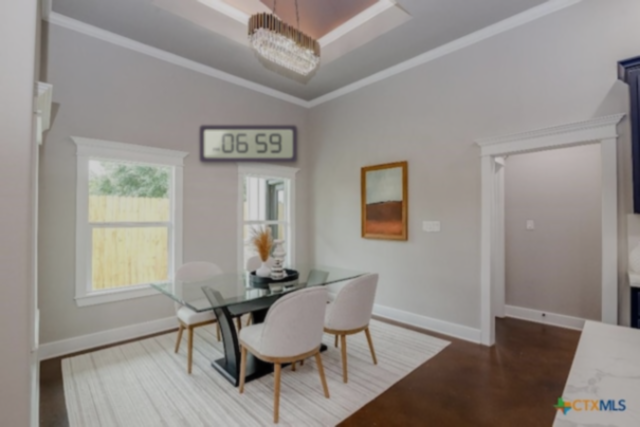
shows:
6,59
